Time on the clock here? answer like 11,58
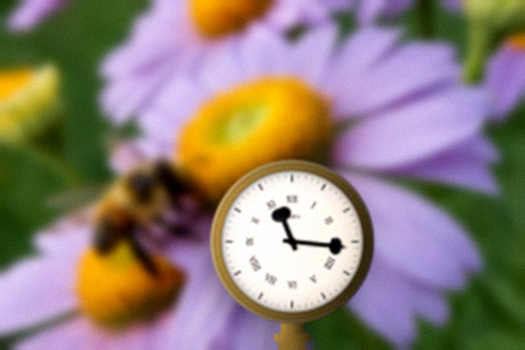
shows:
11,16
